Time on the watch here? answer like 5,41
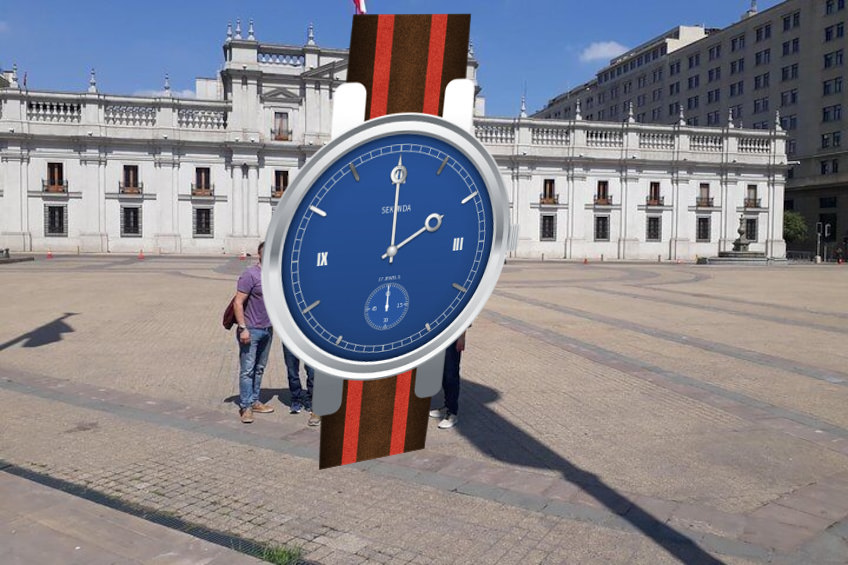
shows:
2,00
